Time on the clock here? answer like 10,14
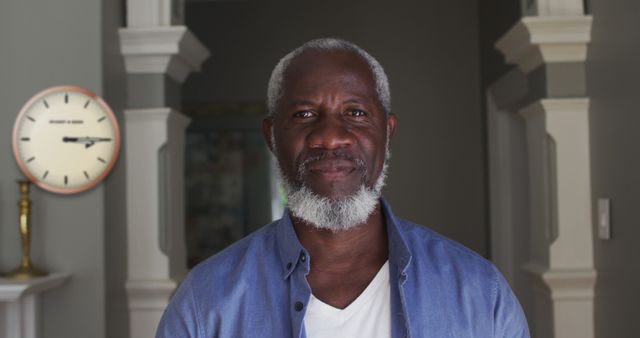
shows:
3,15
